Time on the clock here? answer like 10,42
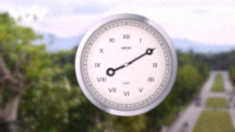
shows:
8,10
